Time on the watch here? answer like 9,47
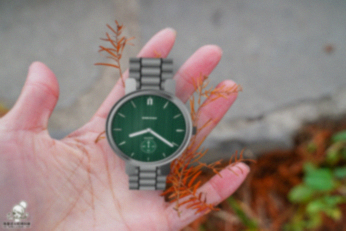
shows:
8,21
